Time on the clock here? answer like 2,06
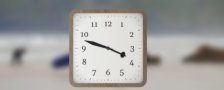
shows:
3,48
